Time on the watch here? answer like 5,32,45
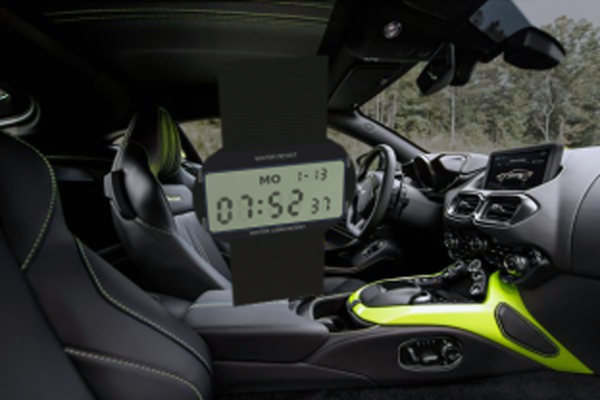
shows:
7,52,37
